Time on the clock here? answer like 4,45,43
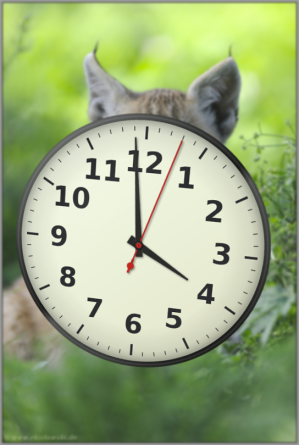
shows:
3,59,03
